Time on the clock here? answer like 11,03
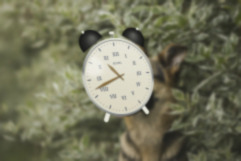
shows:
10,42
